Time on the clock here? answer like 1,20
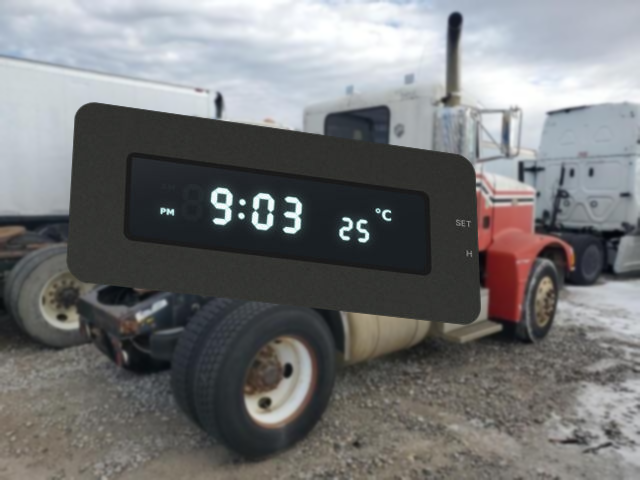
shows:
9,03
